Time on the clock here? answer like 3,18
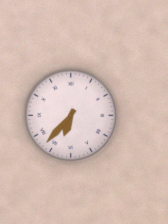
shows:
6,37
